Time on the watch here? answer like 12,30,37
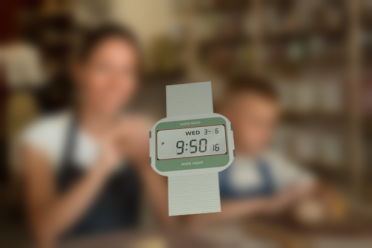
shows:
9,50,16
